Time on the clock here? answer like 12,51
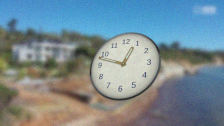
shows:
12,48
